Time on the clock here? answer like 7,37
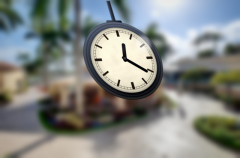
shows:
12,21
